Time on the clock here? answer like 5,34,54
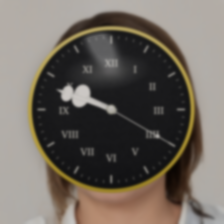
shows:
9,48,20
